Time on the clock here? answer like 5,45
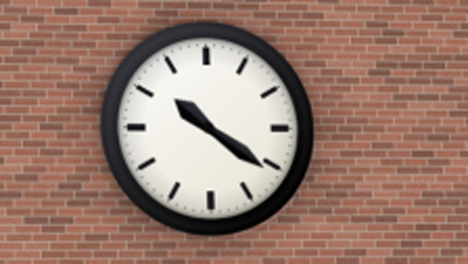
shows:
10,21
